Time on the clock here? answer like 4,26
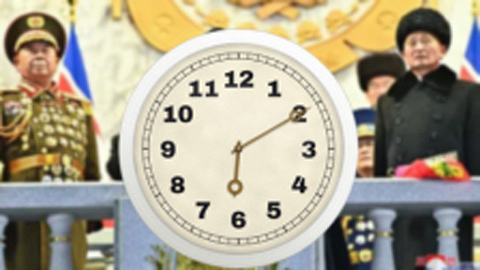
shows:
6,10
